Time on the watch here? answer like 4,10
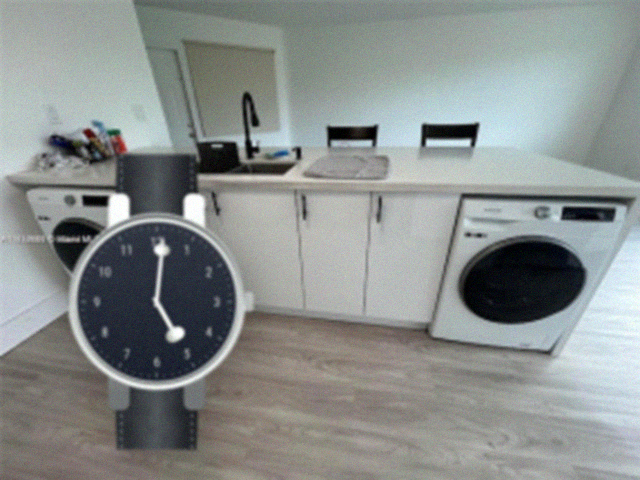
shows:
5,01
